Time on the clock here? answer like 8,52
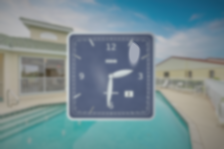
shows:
2,31
